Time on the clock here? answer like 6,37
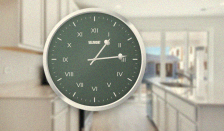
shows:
1,14
